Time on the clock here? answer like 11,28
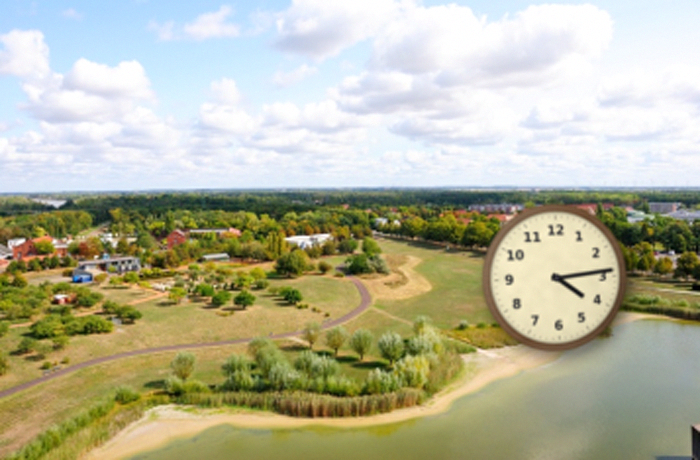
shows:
4,14
